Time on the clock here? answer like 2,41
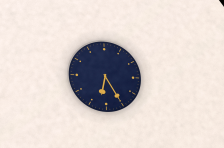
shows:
6,25
